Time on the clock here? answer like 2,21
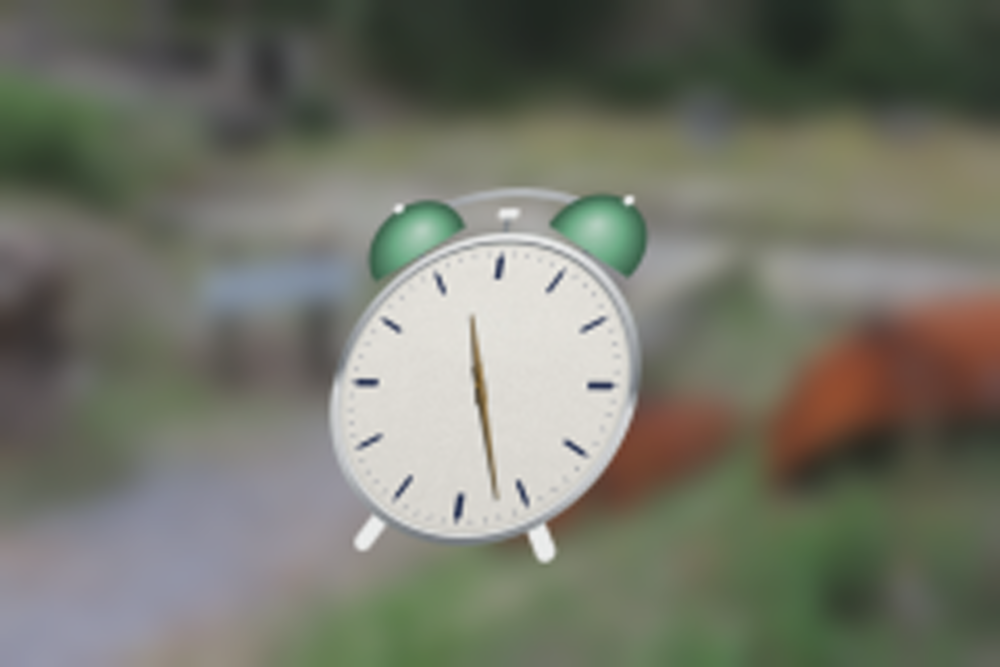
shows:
11,27
